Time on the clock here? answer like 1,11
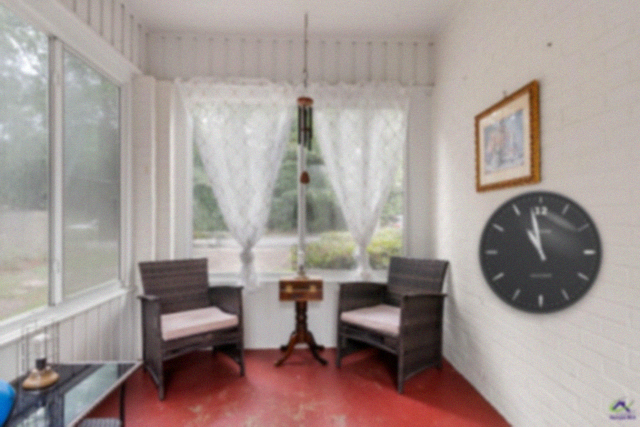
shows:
10,58
